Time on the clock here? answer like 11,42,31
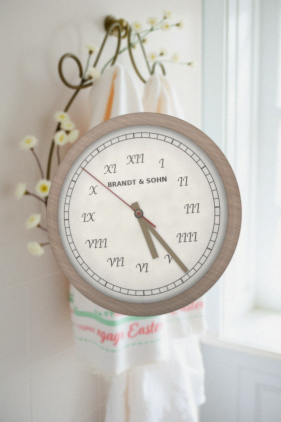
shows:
5,23,52
